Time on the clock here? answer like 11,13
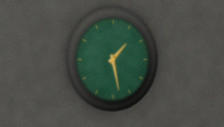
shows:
1,28
